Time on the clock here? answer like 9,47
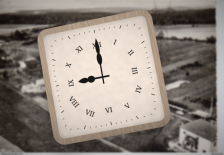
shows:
9,00
